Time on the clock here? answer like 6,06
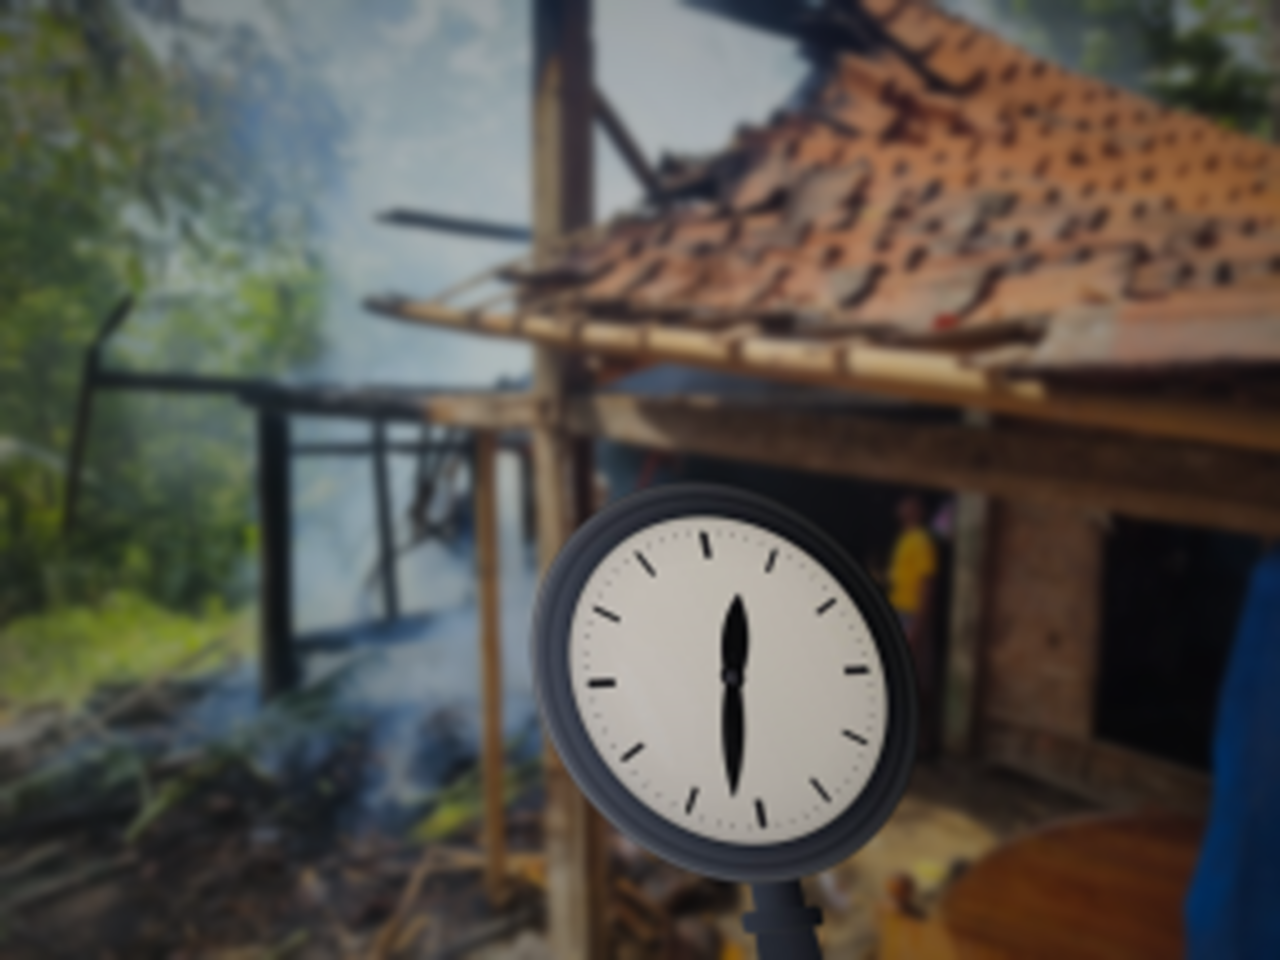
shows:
12,32
